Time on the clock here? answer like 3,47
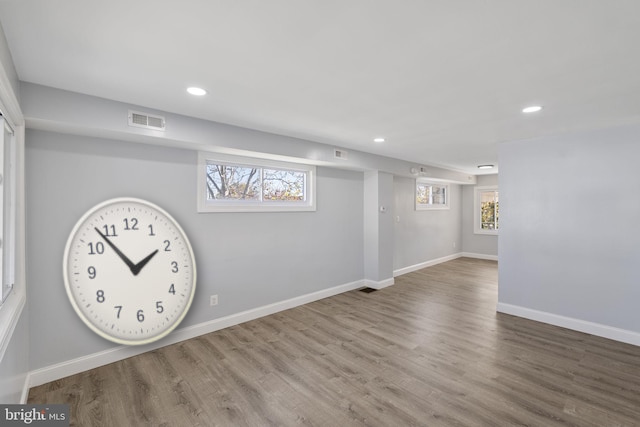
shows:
1,53
